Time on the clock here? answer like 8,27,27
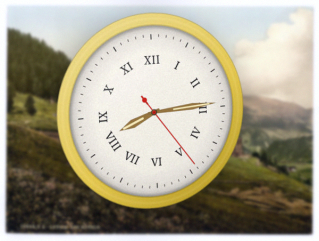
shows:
8,14,24
